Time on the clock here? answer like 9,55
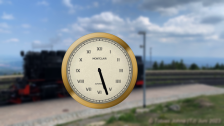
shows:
5,27
